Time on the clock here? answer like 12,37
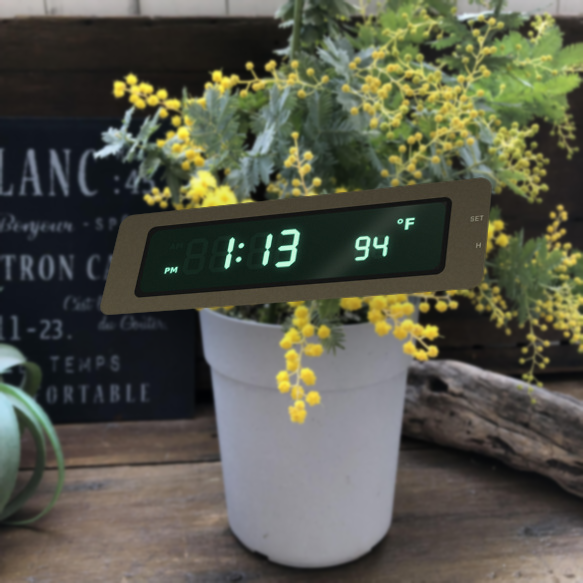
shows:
1,13
